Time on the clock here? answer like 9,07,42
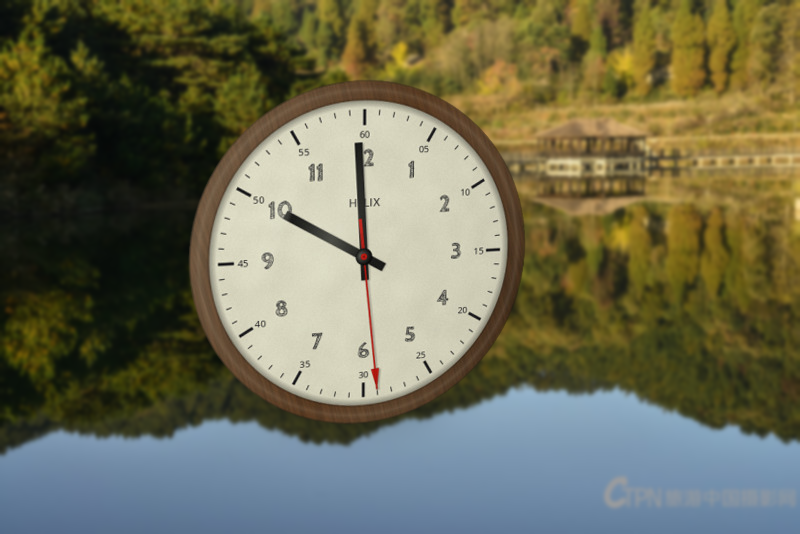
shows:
9,59,29
